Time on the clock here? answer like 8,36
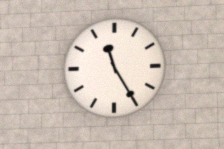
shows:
11,25
